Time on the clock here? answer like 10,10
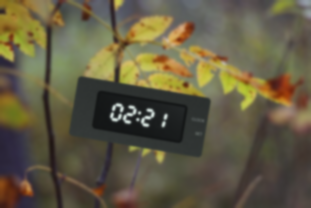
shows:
2,21
